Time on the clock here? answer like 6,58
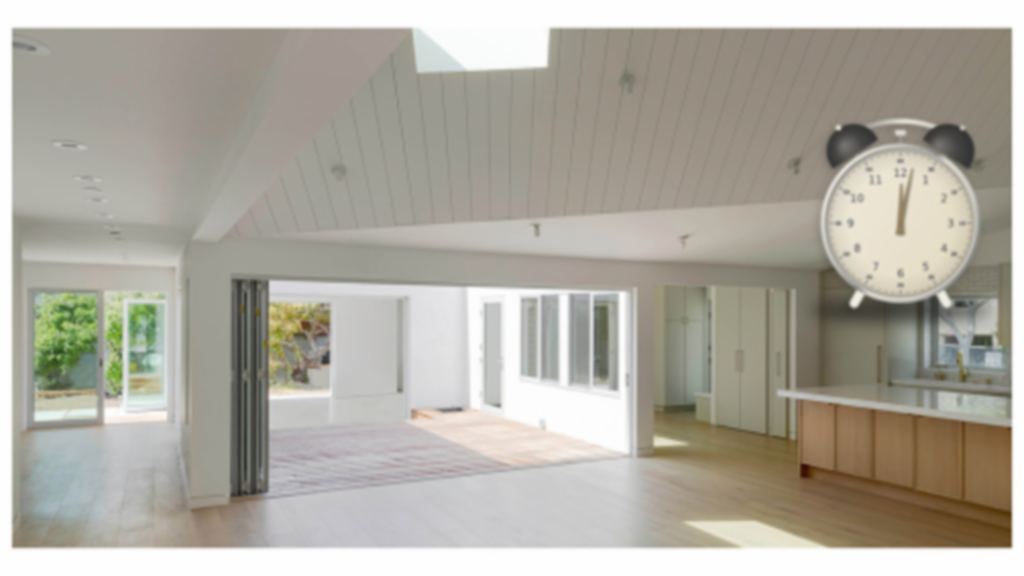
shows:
12,02
